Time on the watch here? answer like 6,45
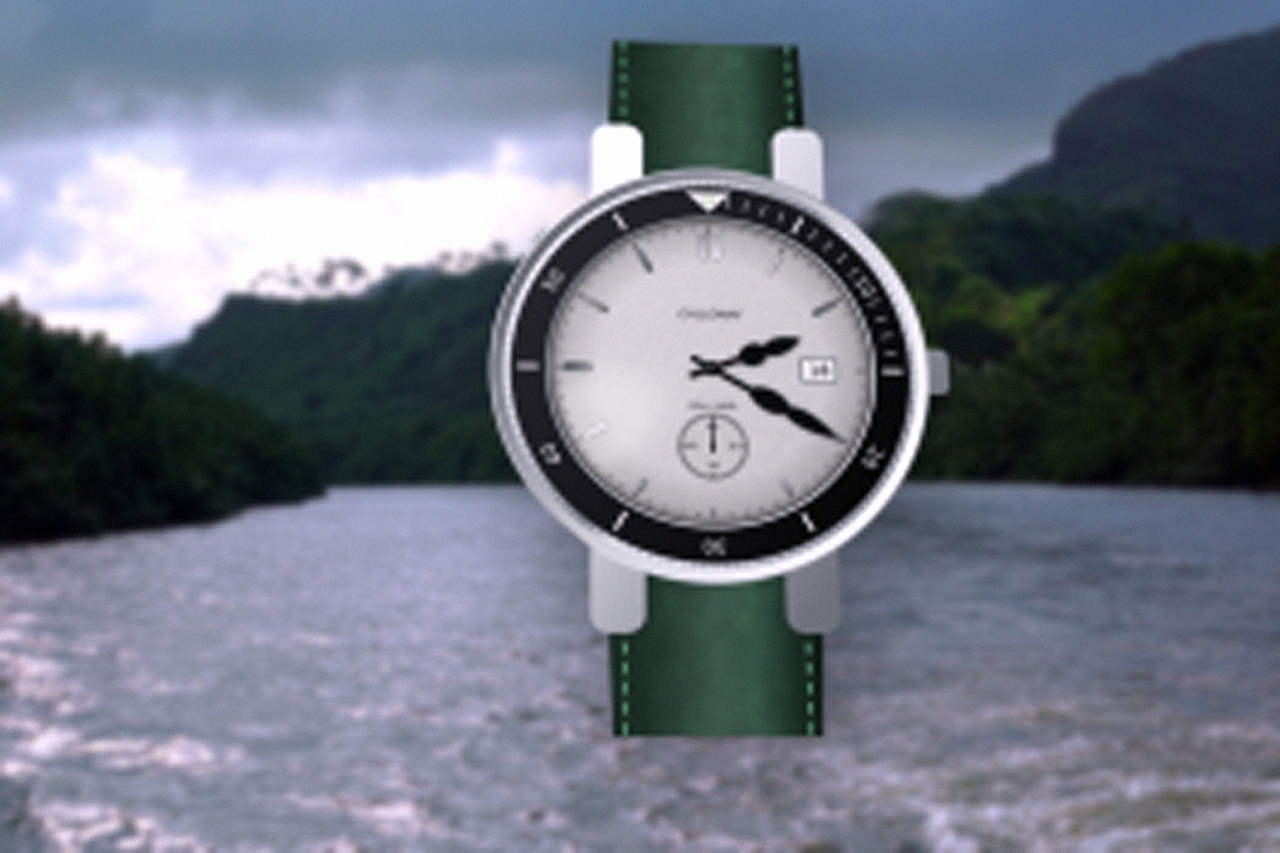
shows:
2,20
